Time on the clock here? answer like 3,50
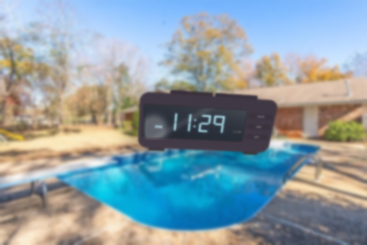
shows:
11,29
